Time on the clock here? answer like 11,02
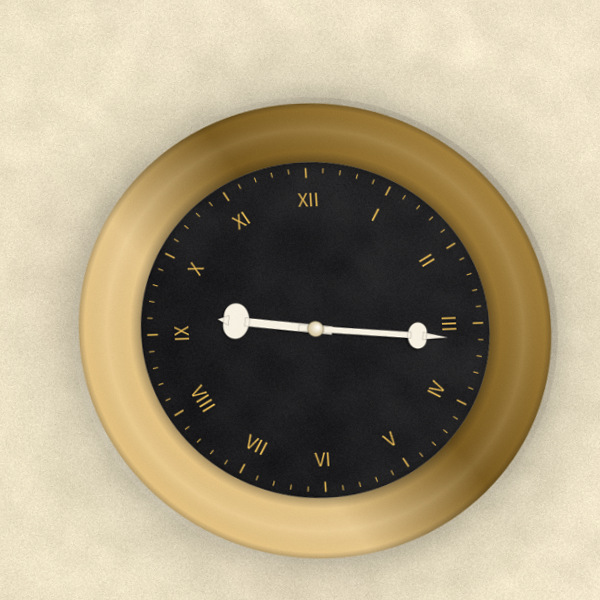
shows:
9,16
